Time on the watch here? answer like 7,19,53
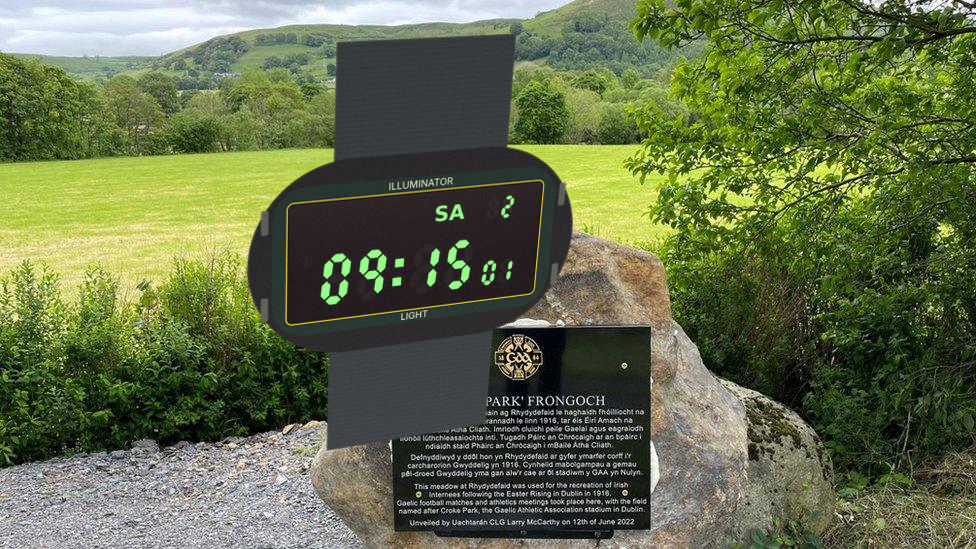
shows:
9,15,01
